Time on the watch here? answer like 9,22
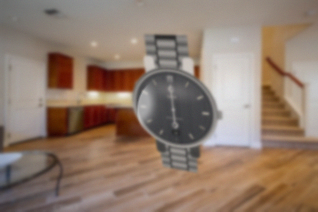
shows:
6,00
